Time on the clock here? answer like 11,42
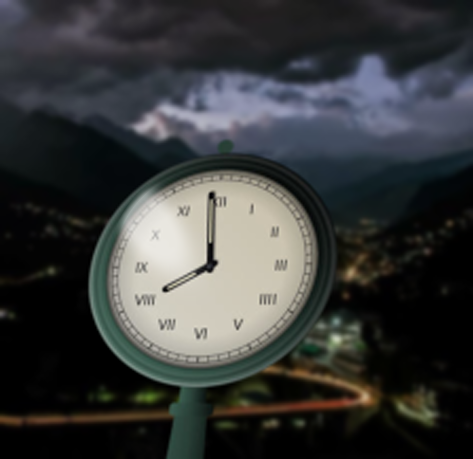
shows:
7,59
